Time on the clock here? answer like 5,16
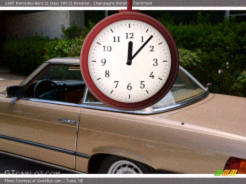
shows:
12,07
